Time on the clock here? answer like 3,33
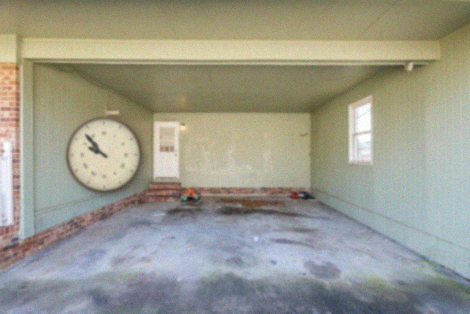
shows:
9,53
